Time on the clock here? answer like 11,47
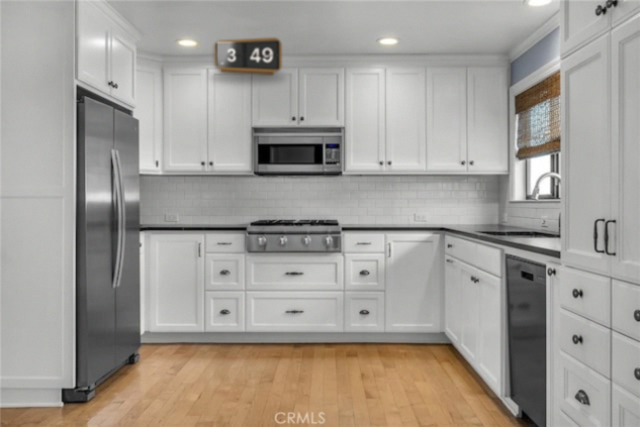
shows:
3,49
